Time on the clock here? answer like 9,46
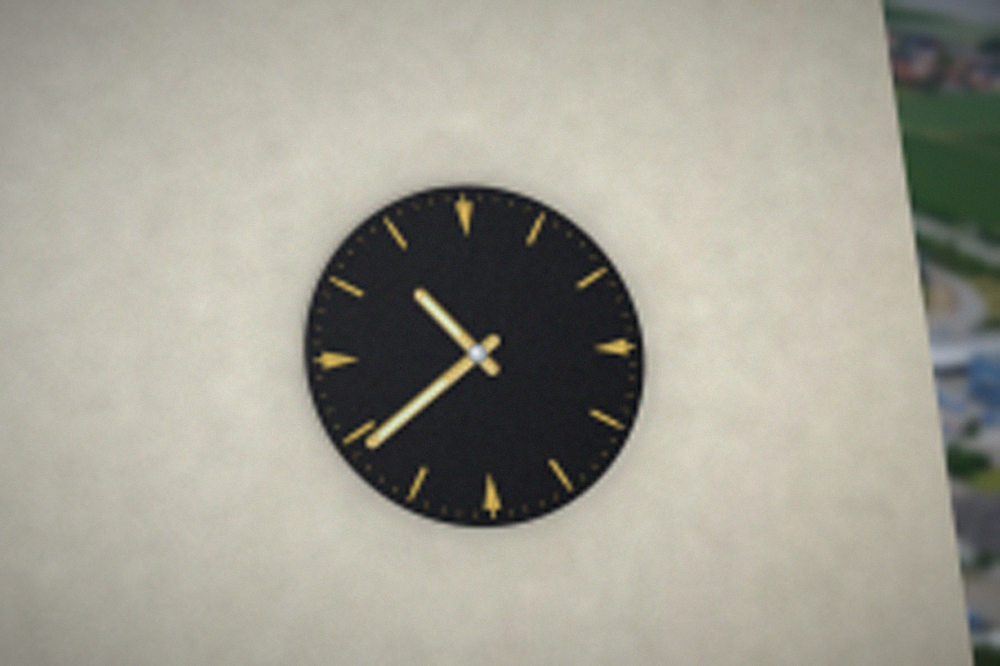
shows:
10,39
